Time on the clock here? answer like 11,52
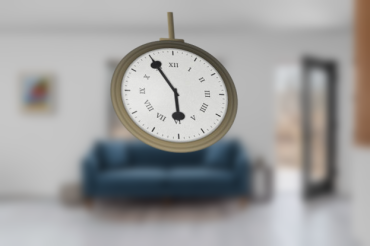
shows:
5,55
